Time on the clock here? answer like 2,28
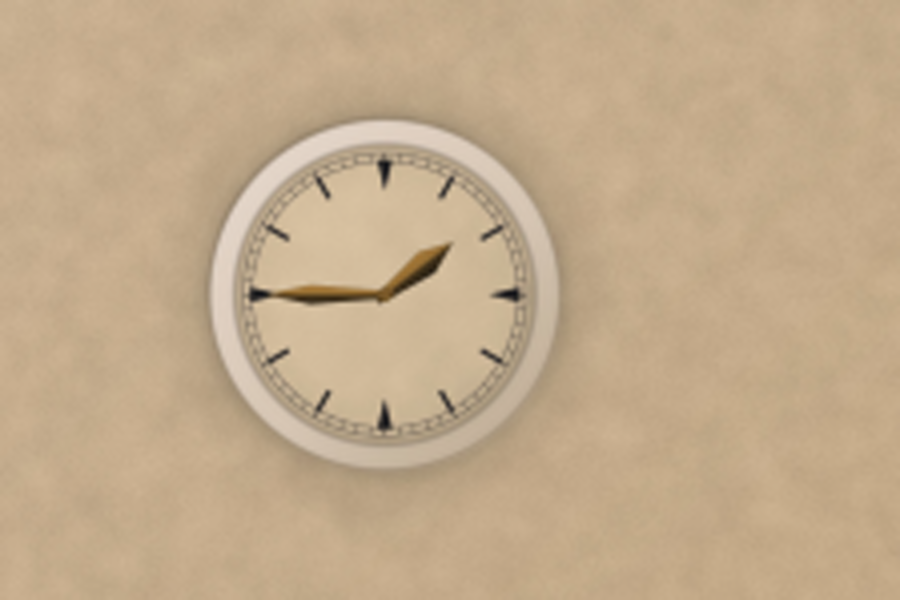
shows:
1,45
